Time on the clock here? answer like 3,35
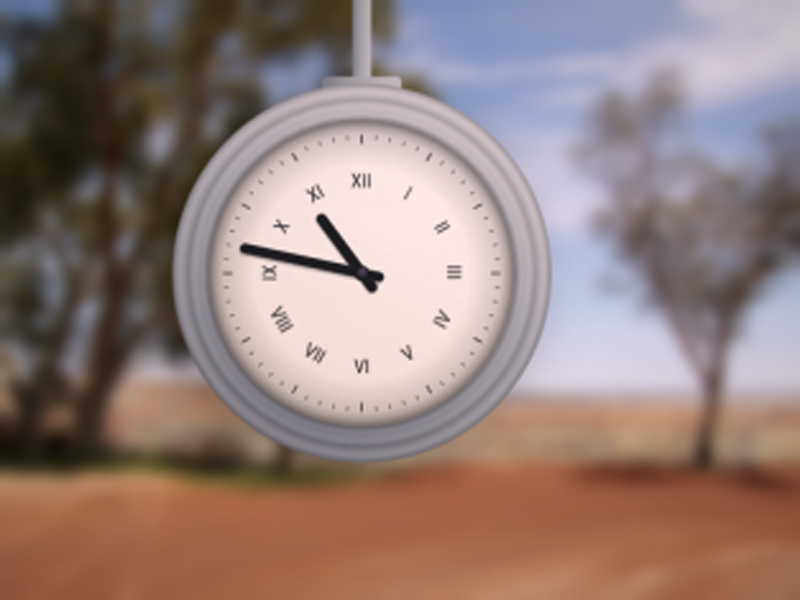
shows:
10,47
